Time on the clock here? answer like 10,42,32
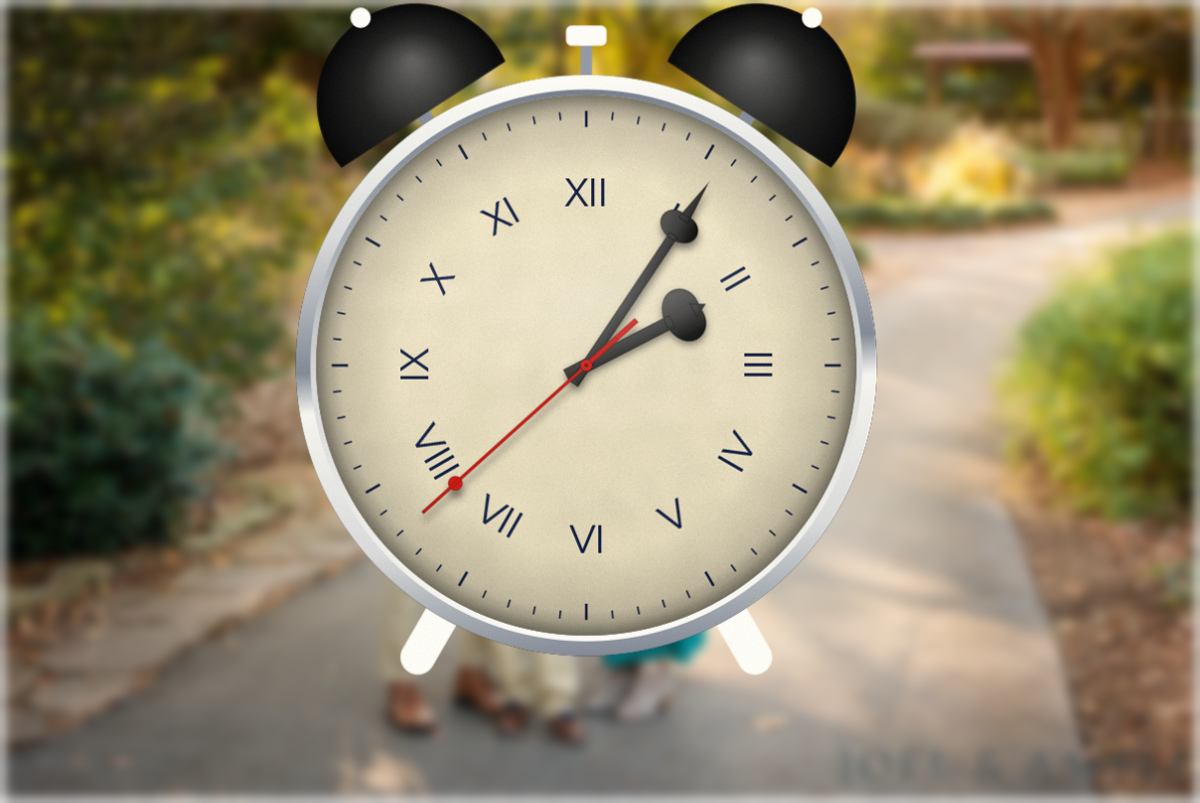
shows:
2,05,38
